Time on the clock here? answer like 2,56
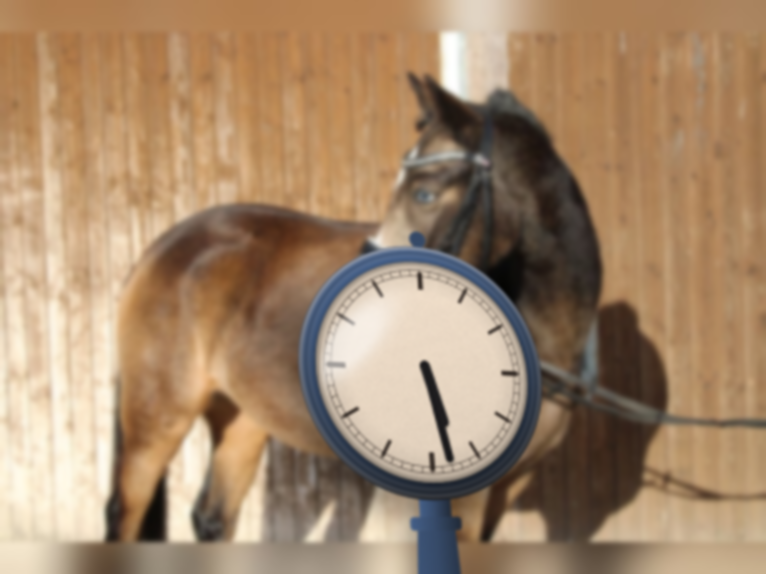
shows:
5,28
